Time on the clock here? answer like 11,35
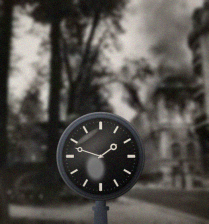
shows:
1,48
